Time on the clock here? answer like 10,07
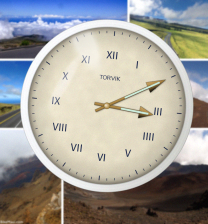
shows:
3,10
